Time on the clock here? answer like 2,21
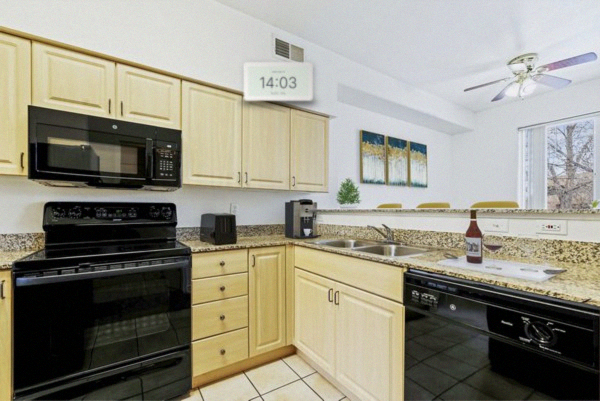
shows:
14,03
